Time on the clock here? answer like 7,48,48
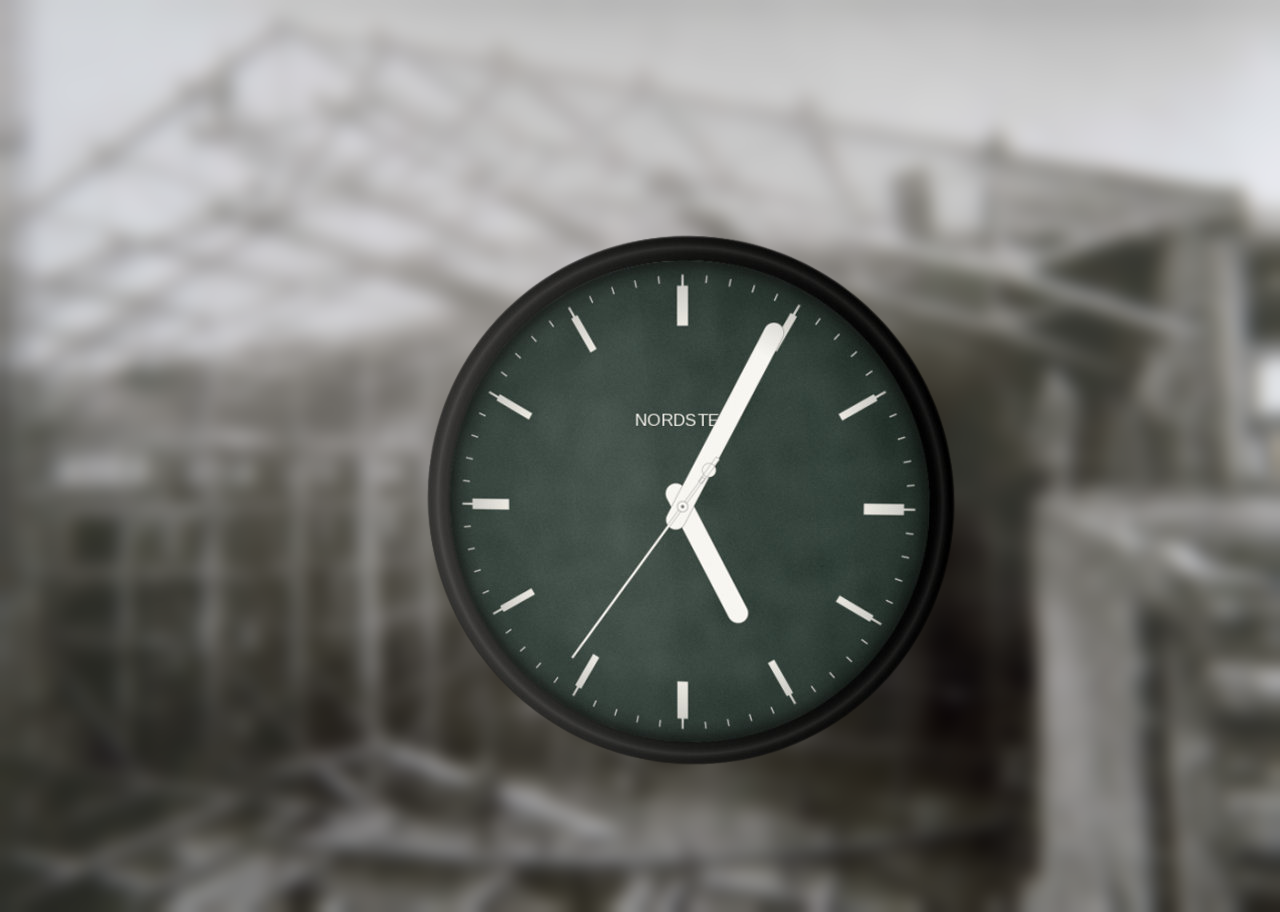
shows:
5,04,36
